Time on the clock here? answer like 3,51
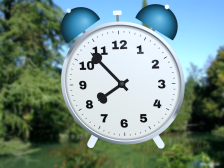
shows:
7,53
